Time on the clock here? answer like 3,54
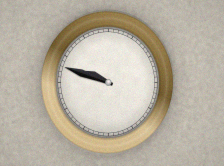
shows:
9,48
